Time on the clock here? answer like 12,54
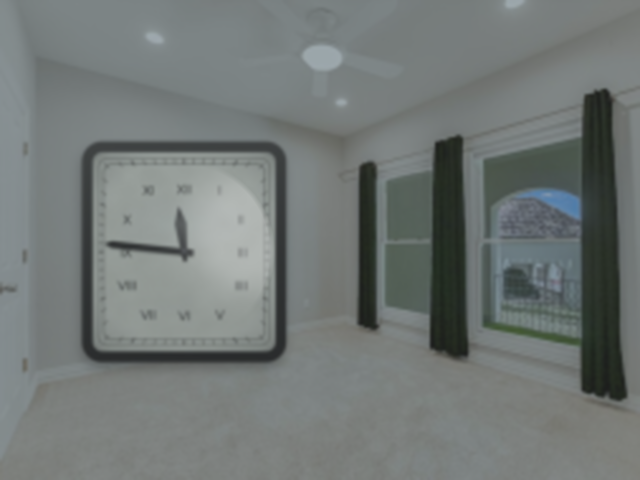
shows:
11,46
